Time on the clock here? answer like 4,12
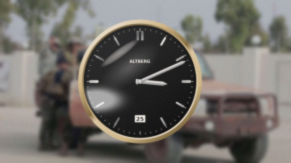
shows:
3,11
